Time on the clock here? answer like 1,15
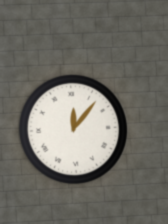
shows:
12,07
